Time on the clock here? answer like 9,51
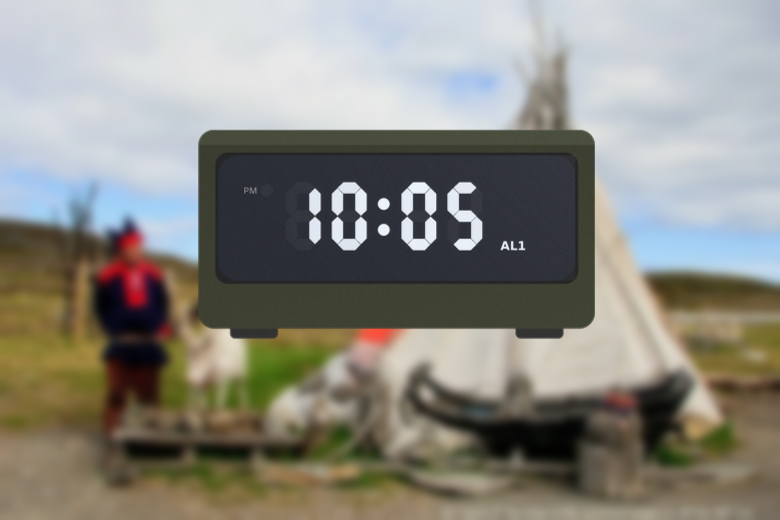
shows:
10,05
